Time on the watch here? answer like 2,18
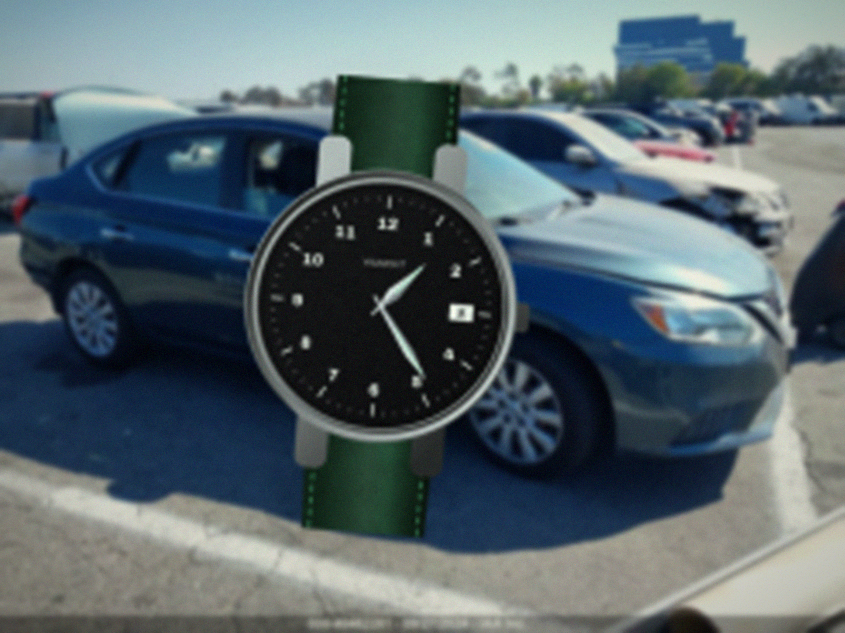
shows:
1,24
